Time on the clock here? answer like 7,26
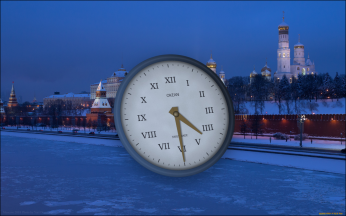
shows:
4,30
